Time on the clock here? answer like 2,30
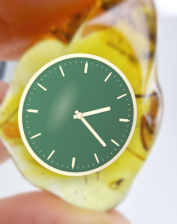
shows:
2,22
